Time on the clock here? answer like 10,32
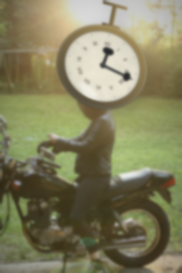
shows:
12,17
